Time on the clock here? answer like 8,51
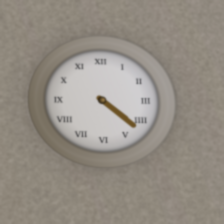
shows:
4,22
